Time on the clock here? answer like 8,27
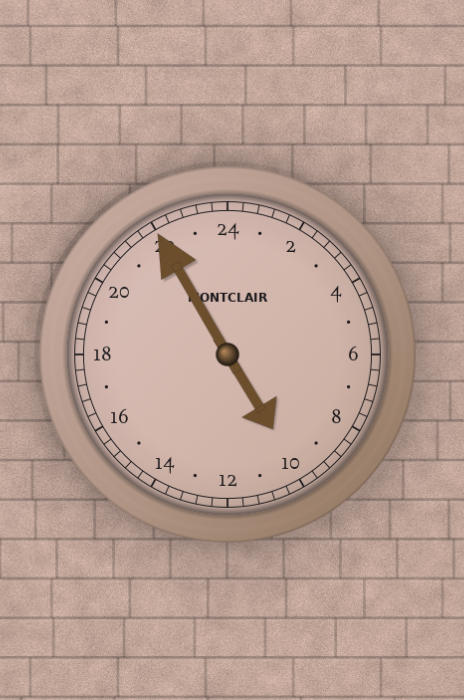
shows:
9,55
